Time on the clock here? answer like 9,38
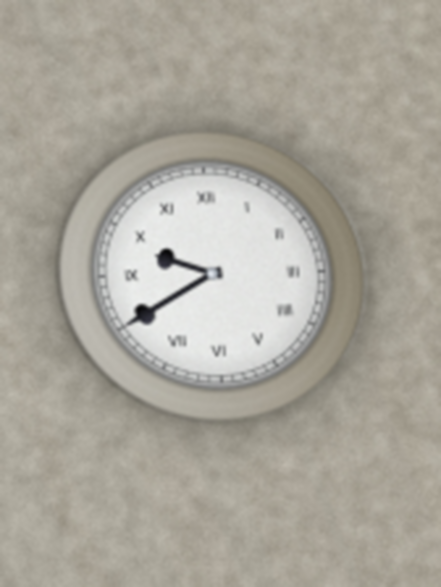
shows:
9,40
